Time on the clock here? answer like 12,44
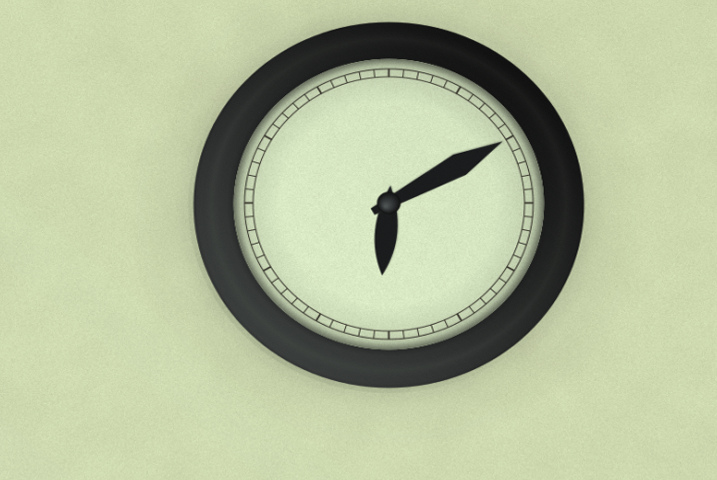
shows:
6,10
